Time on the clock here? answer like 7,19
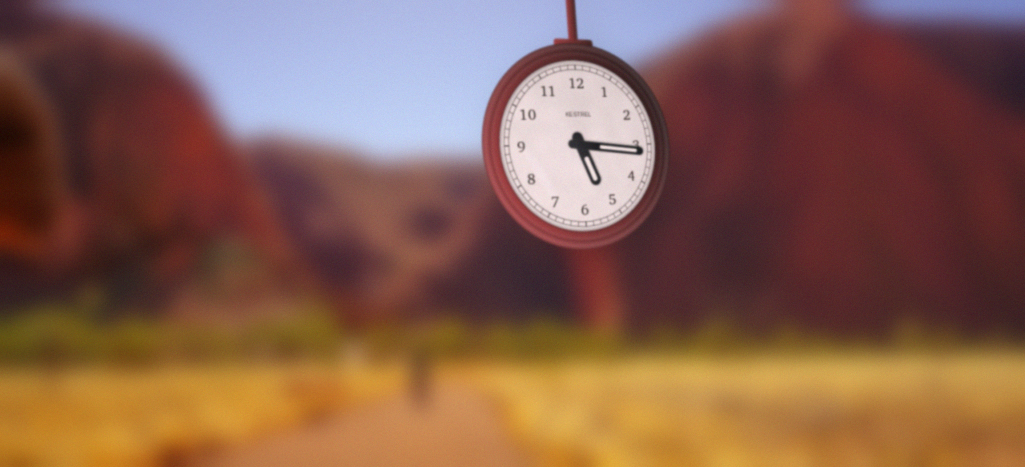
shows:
5,16
